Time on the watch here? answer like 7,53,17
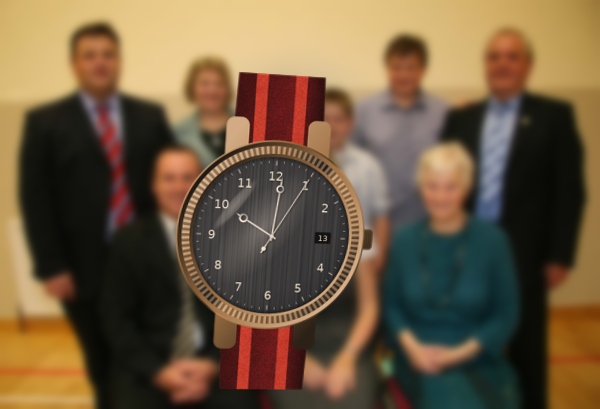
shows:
10,01,05
